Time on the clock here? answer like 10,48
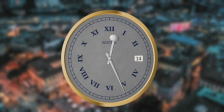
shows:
12,26
